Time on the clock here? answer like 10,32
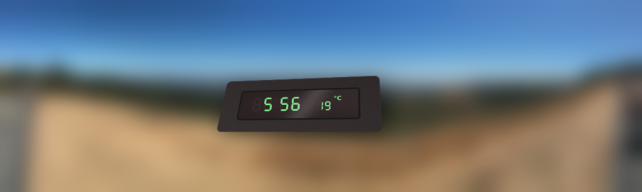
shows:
5,56
